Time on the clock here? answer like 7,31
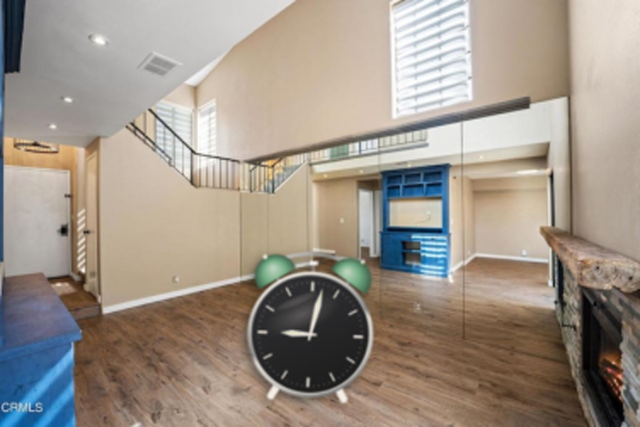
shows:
9,02
